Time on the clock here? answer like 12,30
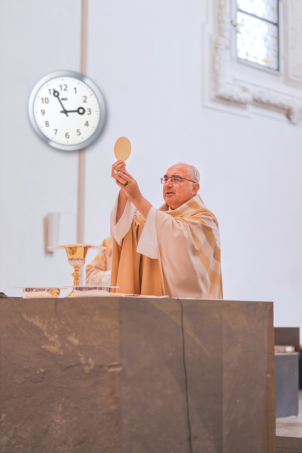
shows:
2,56
